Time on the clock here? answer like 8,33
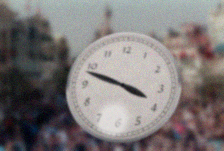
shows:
3,48
